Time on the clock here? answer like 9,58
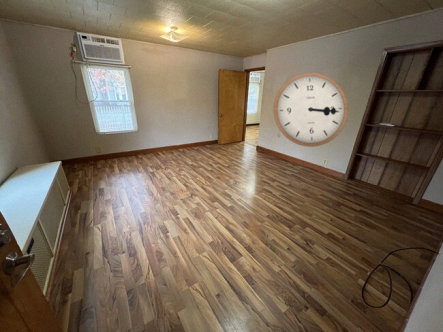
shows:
3,16
